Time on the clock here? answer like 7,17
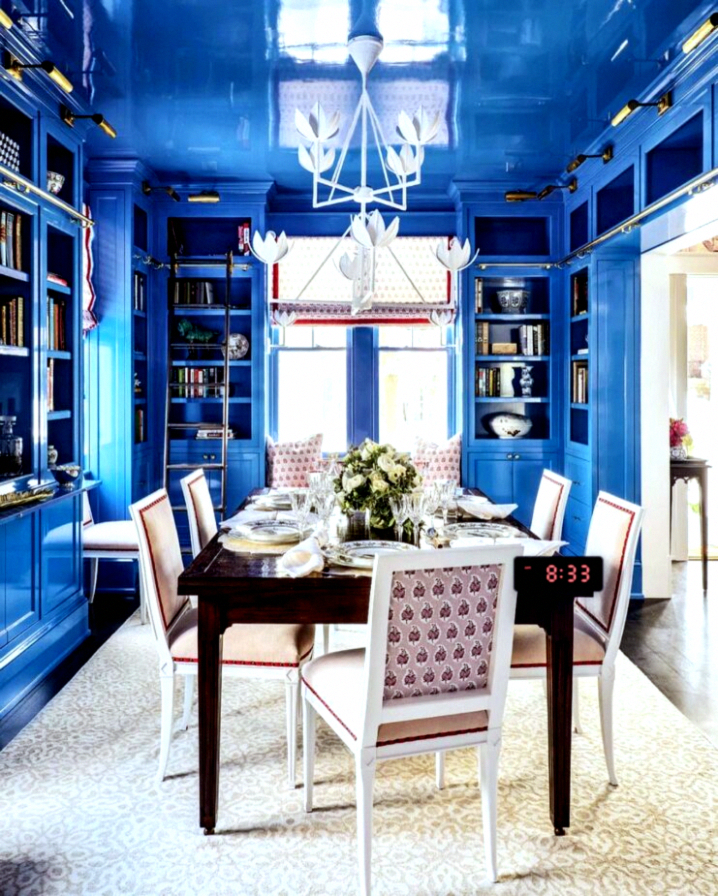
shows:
8,33
